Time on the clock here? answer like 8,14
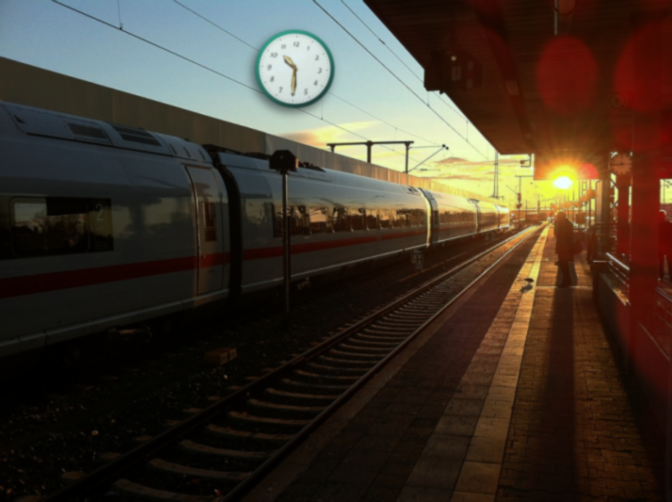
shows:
10,30
